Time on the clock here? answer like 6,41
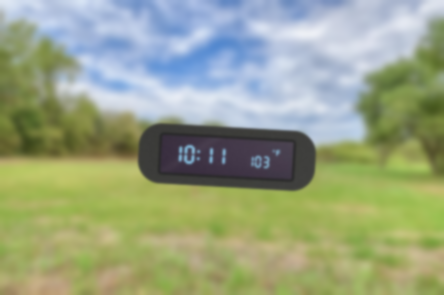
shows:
10,11
